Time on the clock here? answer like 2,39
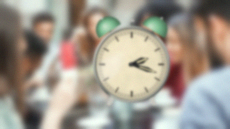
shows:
2,18
